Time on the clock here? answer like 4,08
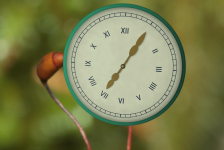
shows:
7,05
